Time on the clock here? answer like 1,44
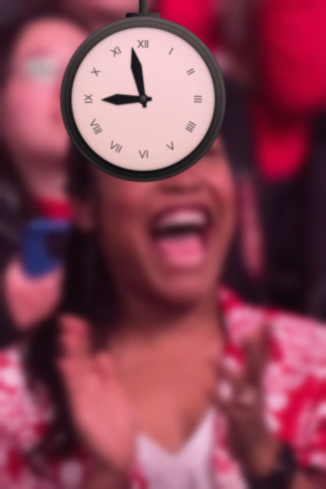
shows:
8,58
